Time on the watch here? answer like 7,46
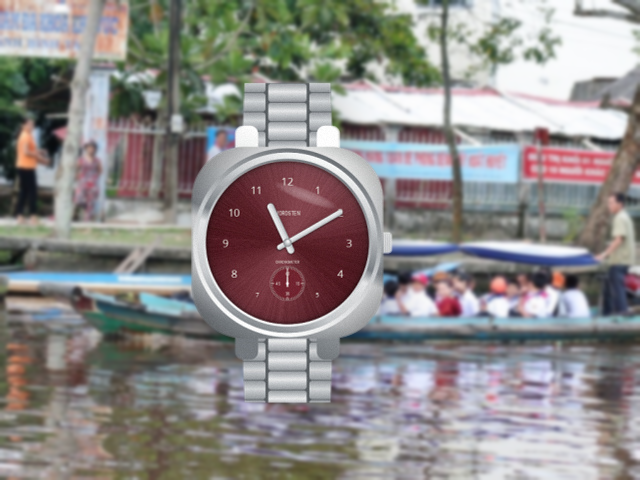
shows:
11,10
